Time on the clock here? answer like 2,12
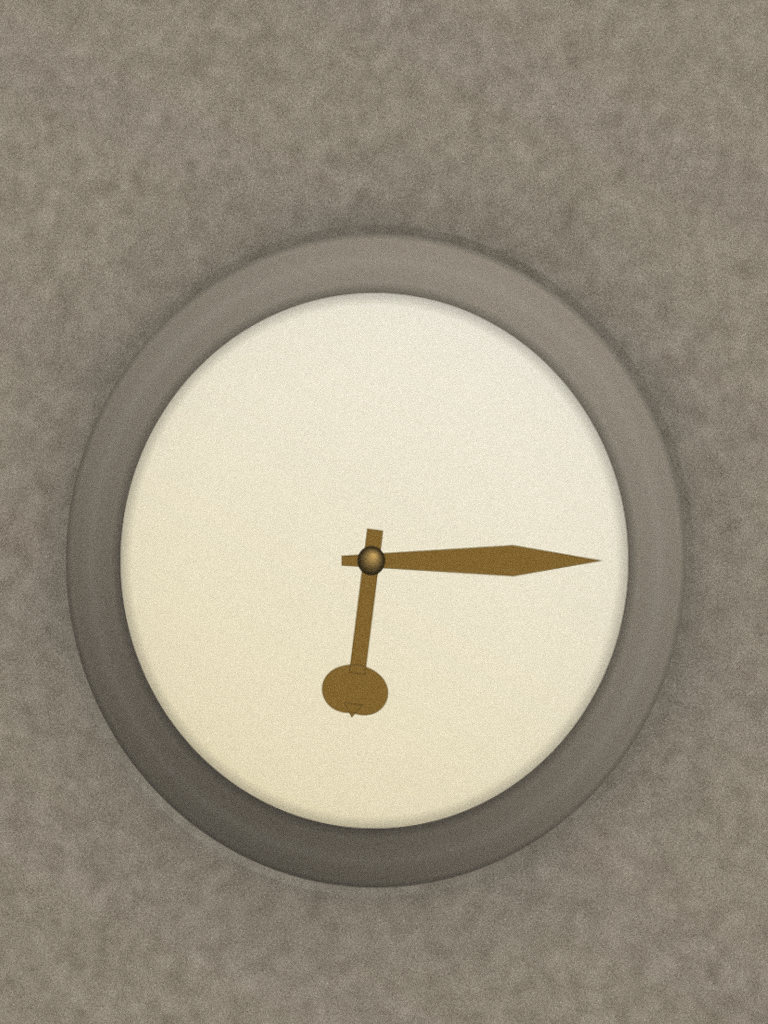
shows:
6,15
